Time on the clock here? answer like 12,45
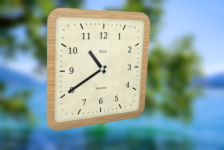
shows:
10,40
